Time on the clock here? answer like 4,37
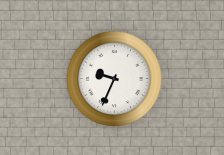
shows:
9,34
